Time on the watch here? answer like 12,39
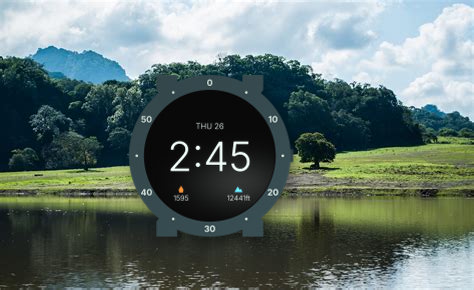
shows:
2,45
